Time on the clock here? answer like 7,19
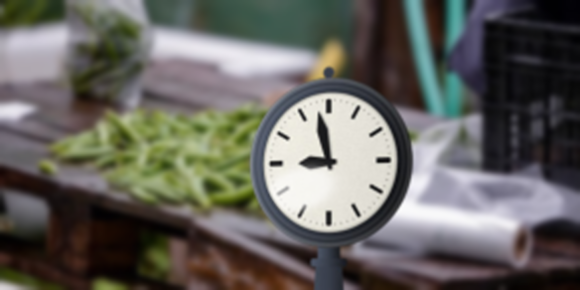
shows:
8,58
